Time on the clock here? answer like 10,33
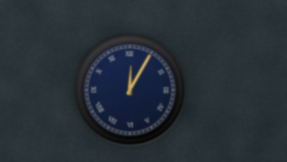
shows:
12,05
